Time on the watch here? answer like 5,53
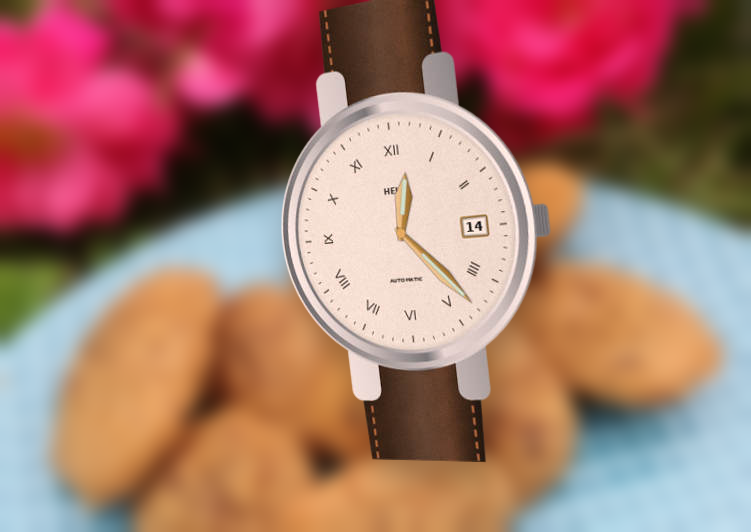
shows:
12,23
